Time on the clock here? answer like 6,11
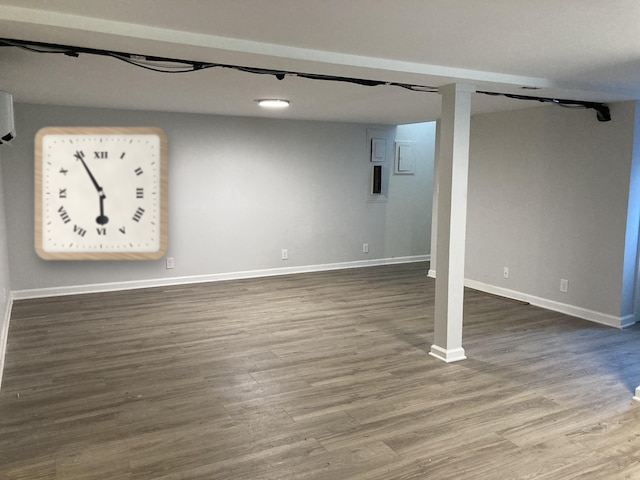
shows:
5,55
